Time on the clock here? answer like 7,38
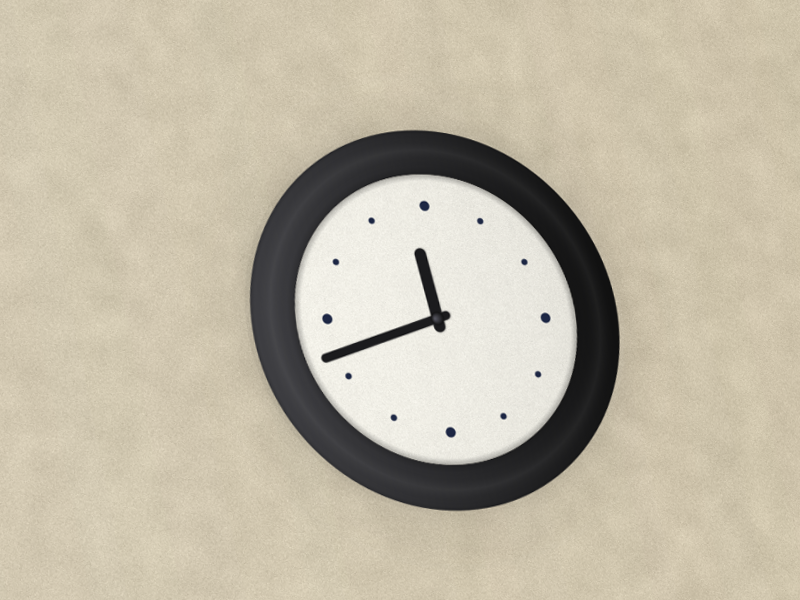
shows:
11,42
